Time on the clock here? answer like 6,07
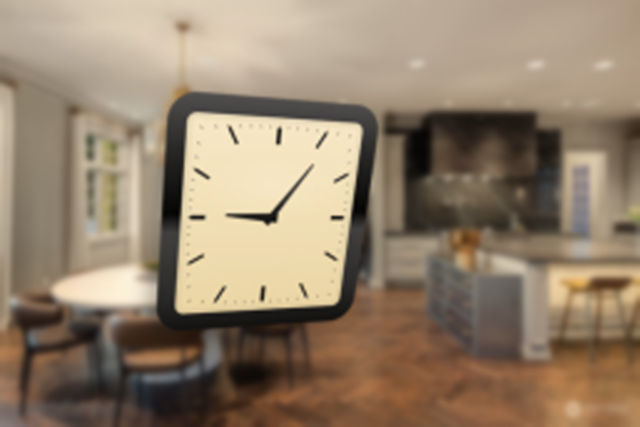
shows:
9,06
